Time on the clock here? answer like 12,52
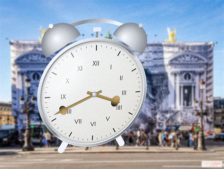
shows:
3,41
